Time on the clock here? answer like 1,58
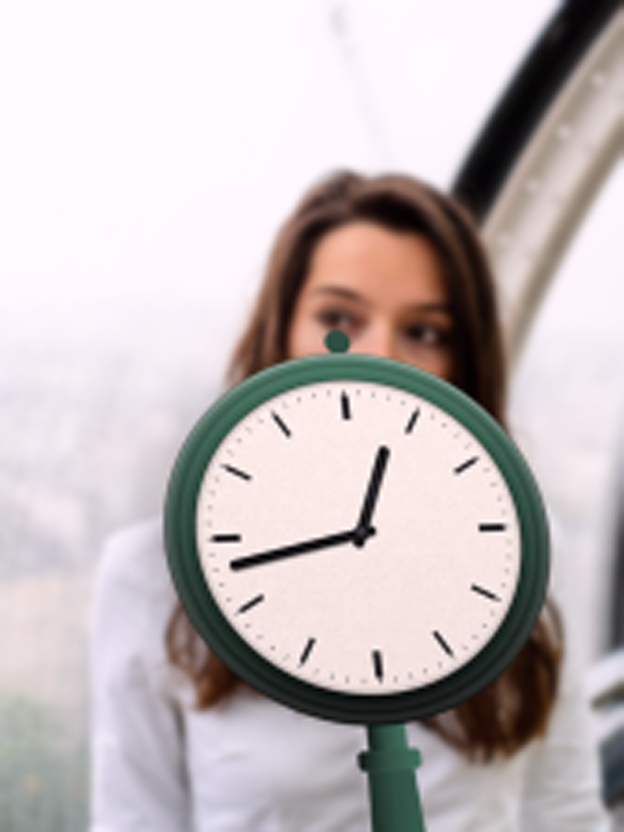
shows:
12,43
